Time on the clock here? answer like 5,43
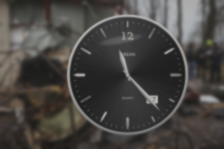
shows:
11,23
